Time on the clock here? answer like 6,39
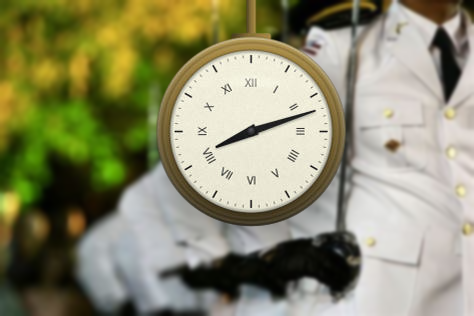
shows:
8,12
